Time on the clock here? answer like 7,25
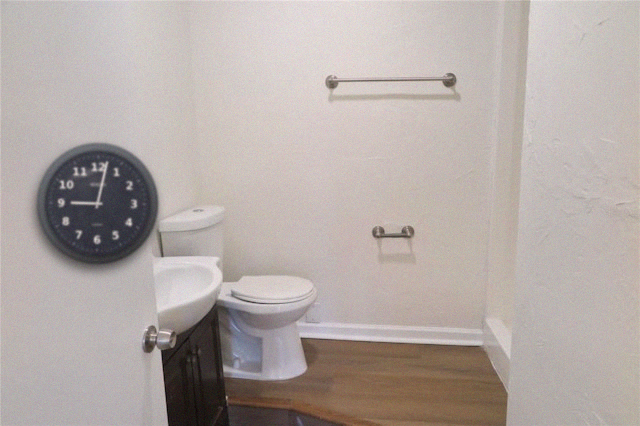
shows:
9,02
